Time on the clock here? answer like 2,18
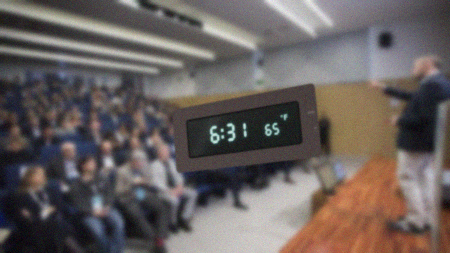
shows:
6,31
